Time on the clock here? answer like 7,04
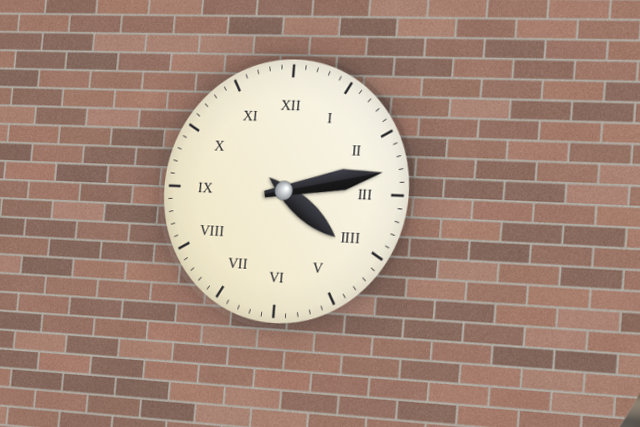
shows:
4,13
